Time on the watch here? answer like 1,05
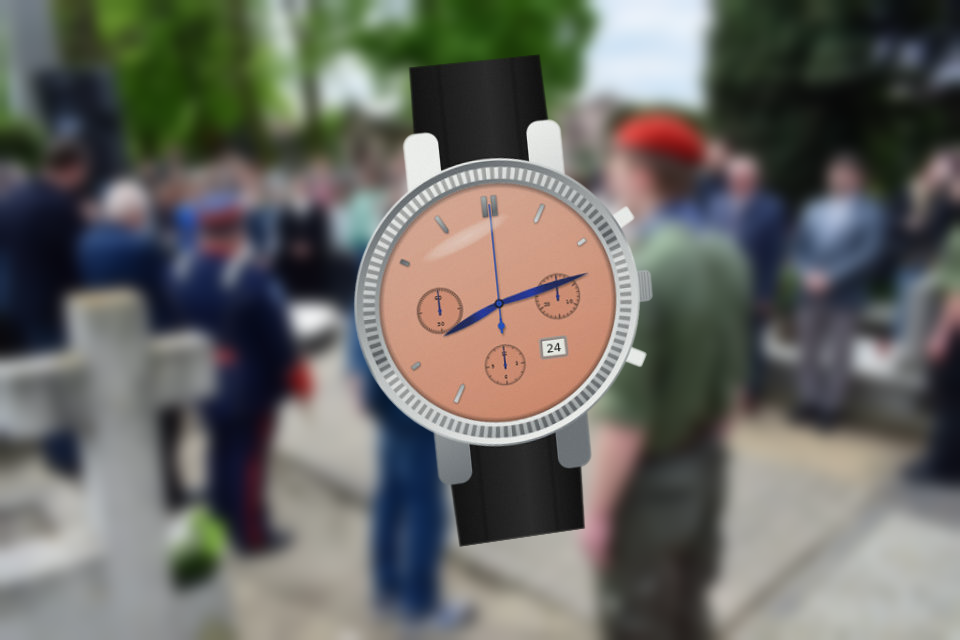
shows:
8,13
